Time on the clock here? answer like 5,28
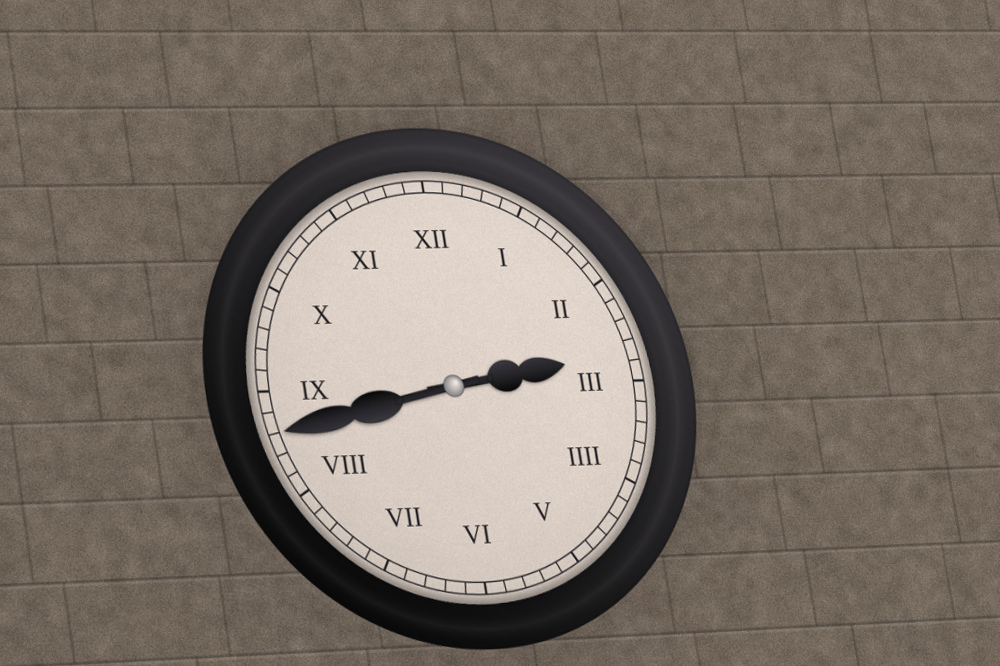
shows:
2,43
